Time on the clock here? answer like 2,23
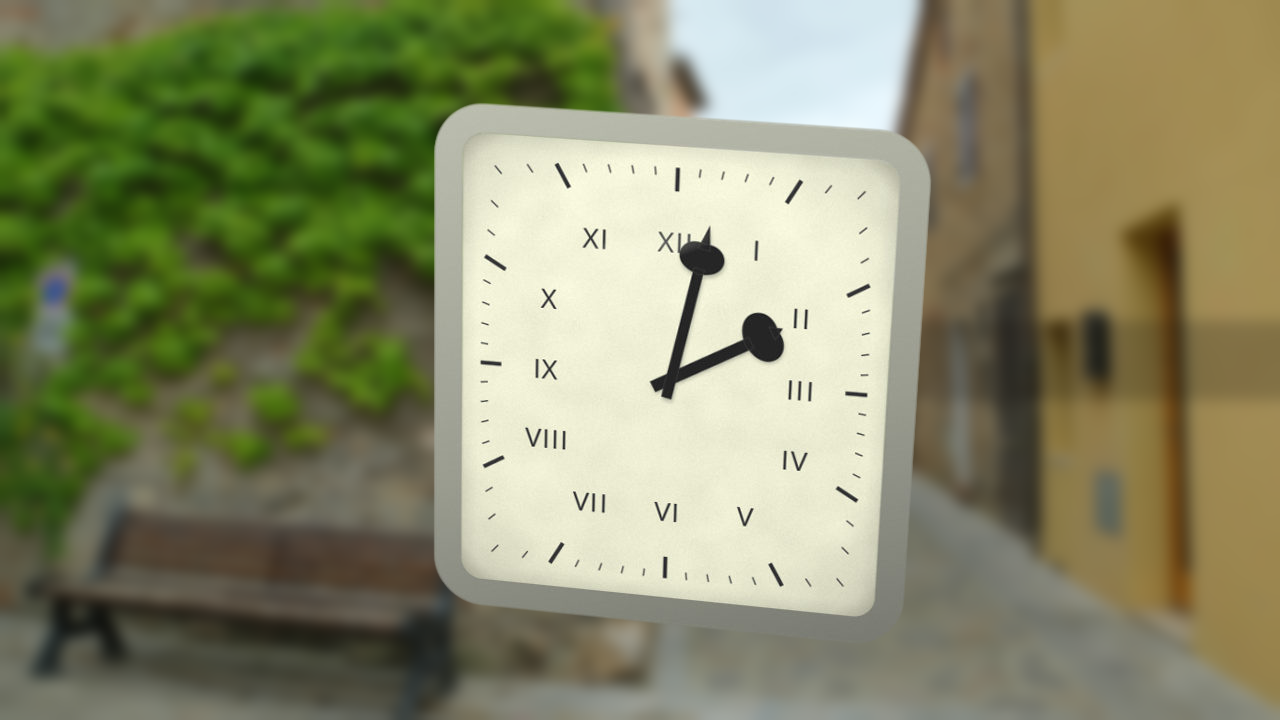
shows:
2,02
